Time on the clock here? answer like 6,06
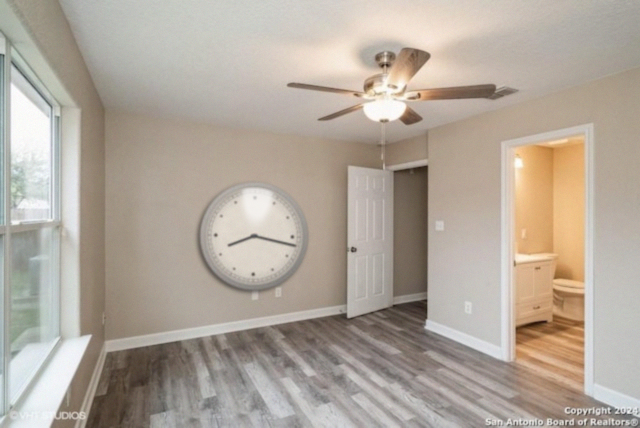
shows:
8,17
